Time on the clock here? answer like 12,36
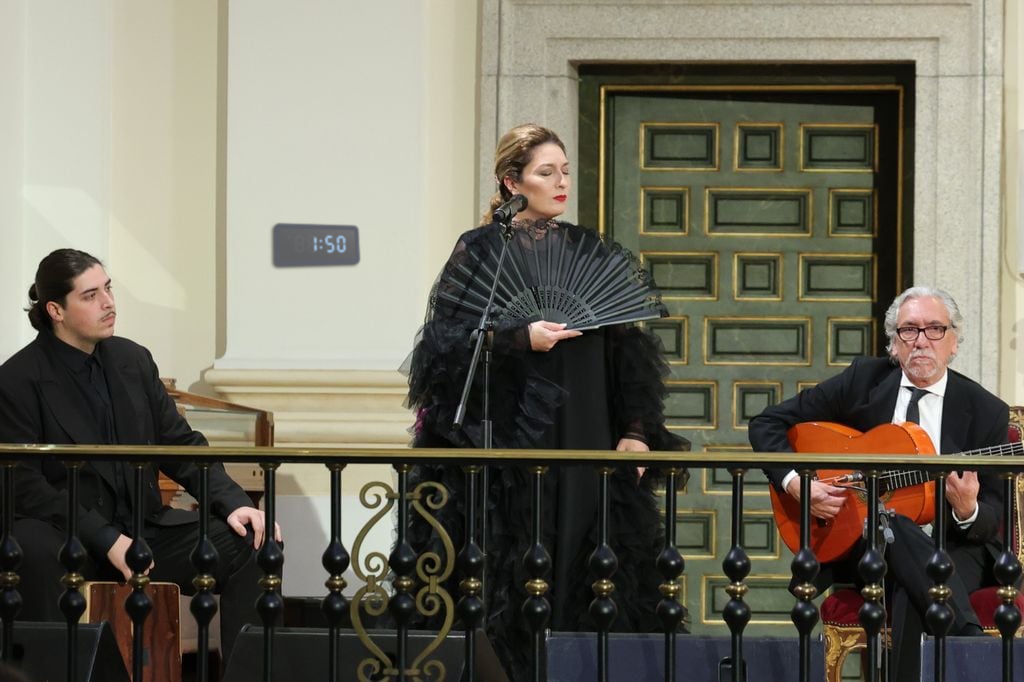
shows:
1,50
